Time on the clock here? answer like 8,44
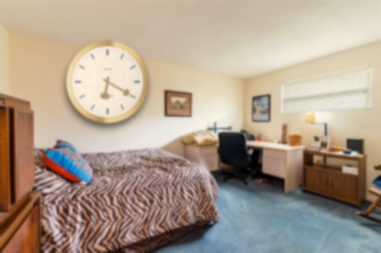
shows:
6,20
